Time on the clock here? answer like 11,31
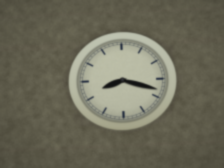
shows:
8,18
